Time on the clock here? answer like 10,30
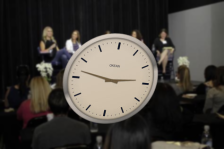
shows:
2,47
